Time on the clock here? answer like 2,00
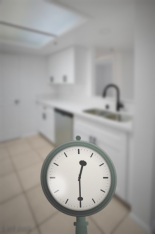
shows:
12,30
